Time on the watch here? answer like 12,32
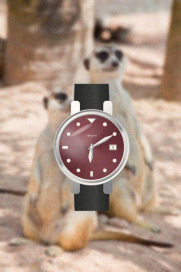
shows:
6,10
